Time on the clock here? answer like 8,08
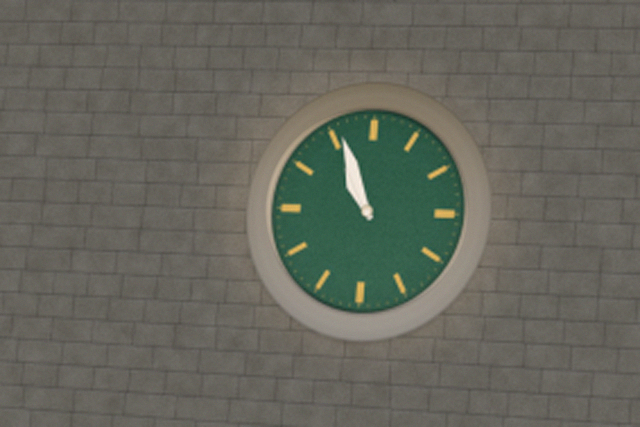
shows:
10,56
